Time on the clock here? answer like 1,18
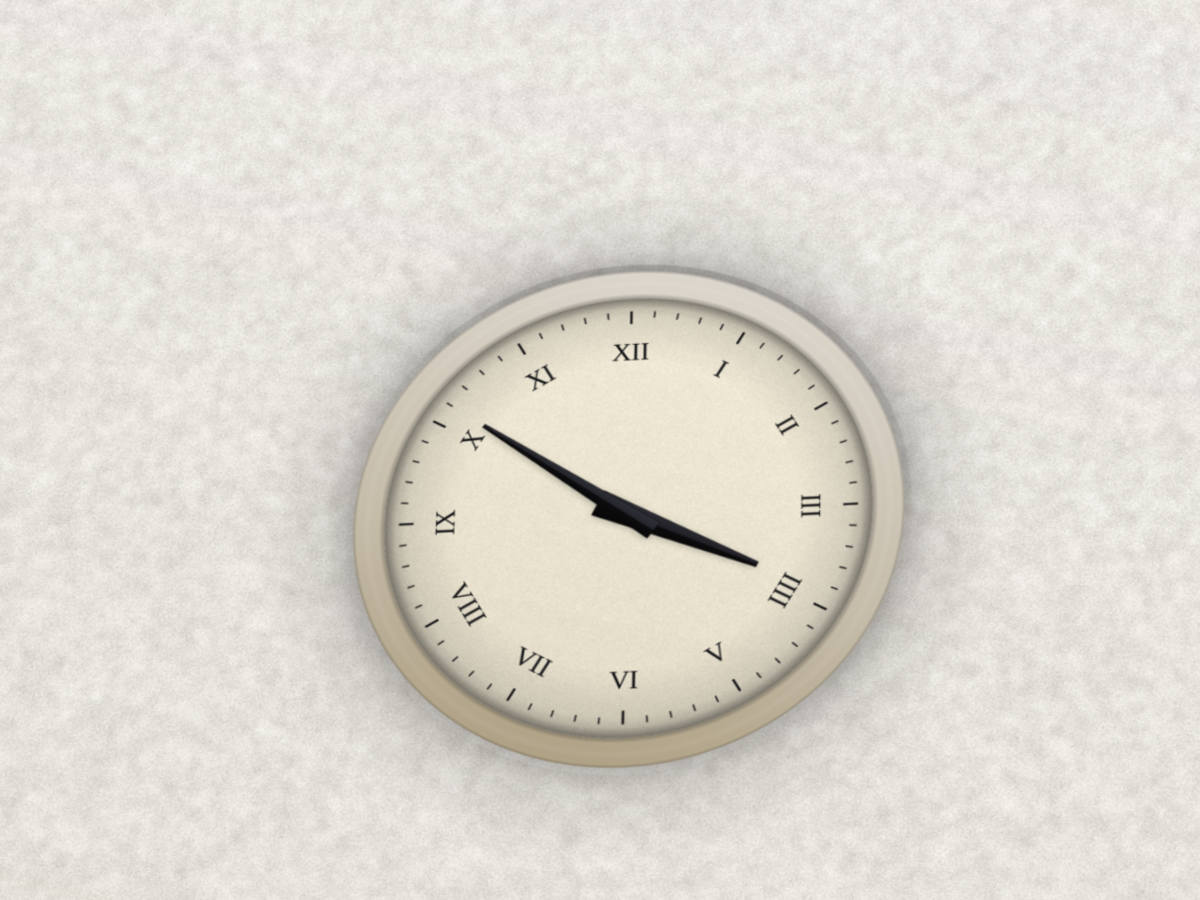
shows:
3,51
